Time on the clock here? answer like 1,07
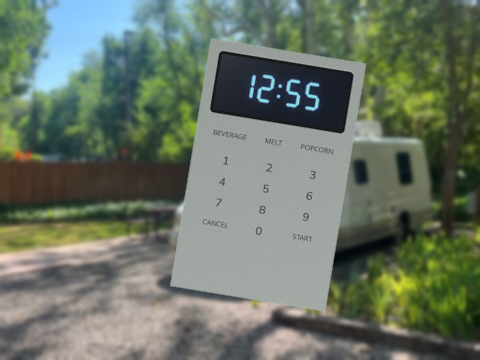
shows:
12,55
